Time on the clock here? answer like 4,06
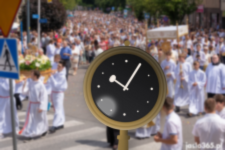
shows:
10,05
